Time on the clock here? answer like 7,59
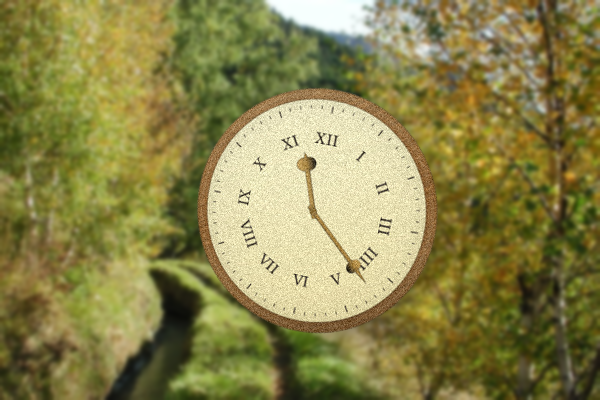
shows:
11,22
